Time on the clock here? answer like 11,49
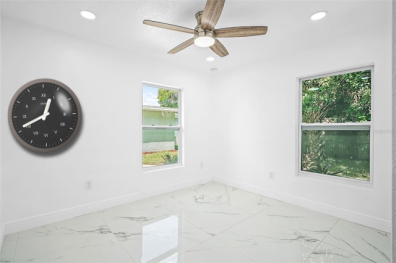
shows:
12,41
